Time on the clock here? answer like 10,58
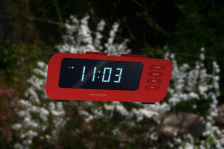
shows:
11,03
